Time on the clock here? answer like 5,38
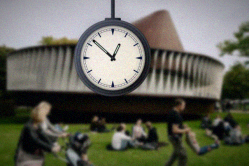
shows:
12,52
